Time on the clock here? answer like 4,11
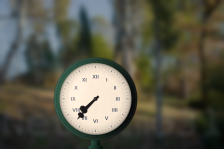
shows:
7,37
